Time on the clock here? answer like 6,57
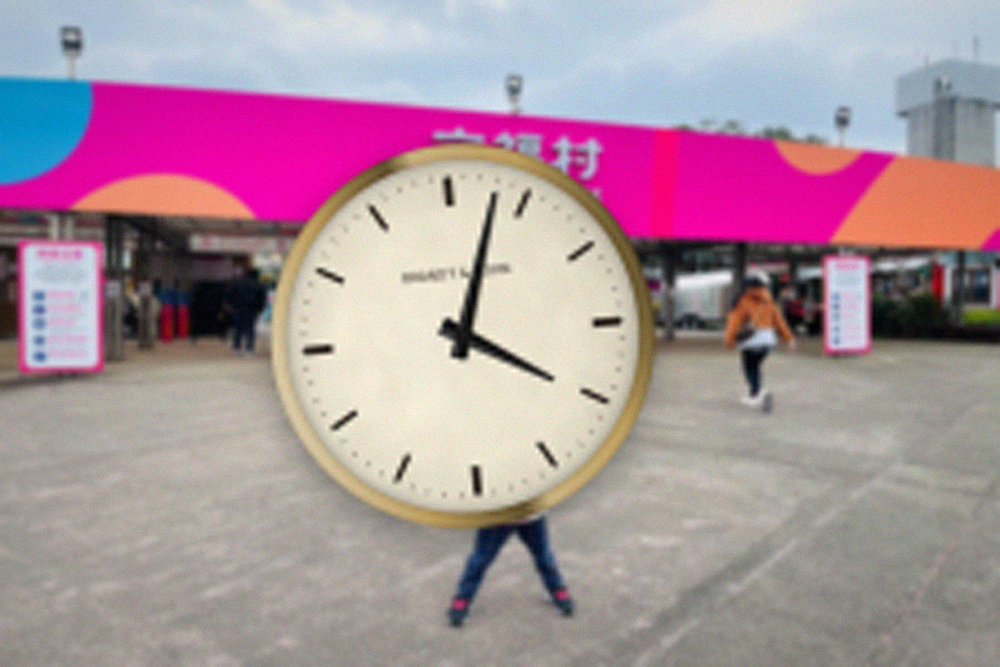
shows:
4,03
